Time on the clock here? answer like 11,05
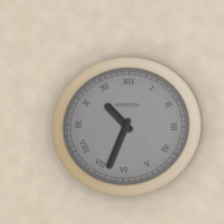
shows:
10,33
